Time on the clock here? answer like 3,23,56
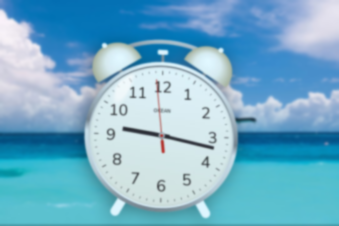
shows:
9,16,59
